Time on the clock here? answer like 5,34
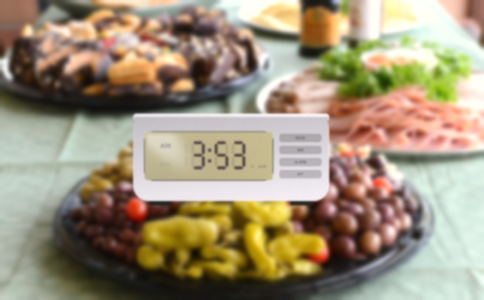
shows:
3,53
